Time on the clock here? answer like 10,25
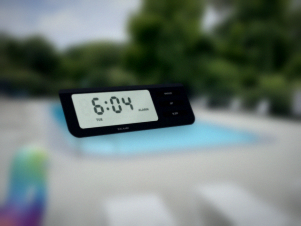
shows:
6,04
